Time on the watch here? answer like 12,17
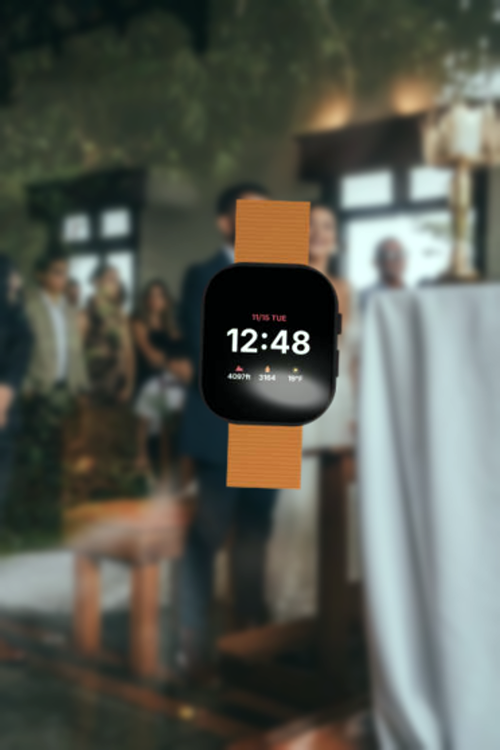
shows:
12,48
